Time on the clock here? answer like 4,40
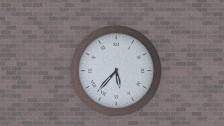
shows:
5,37
